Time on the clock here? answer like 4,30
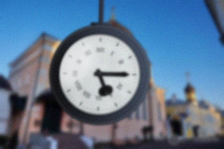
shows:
5,15
